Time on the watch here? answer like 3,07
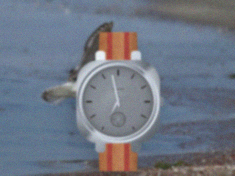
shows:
6,58
